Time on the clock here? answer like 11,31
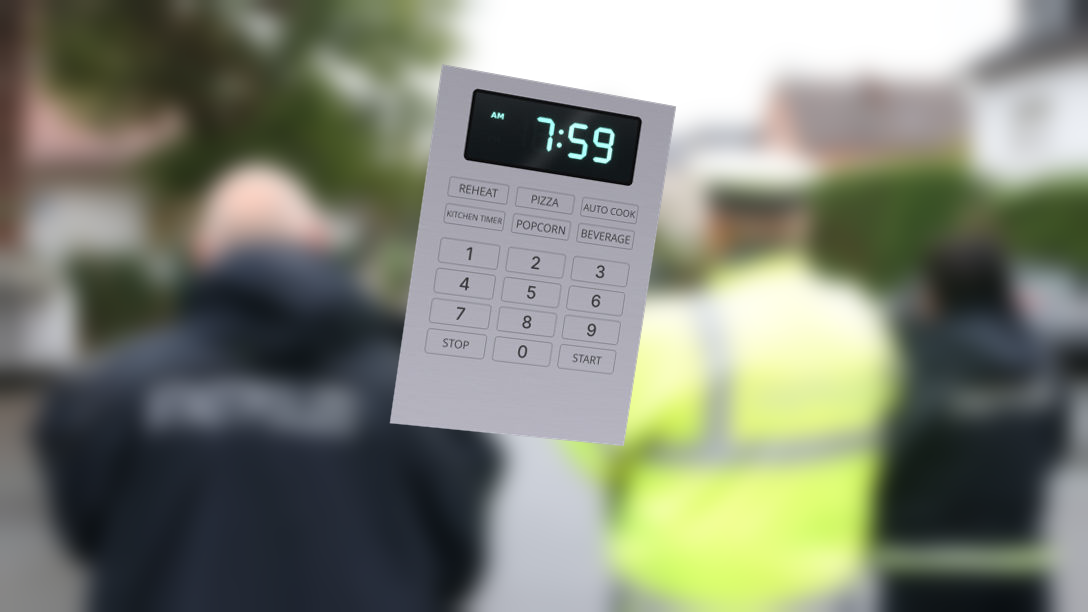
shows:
7,59
